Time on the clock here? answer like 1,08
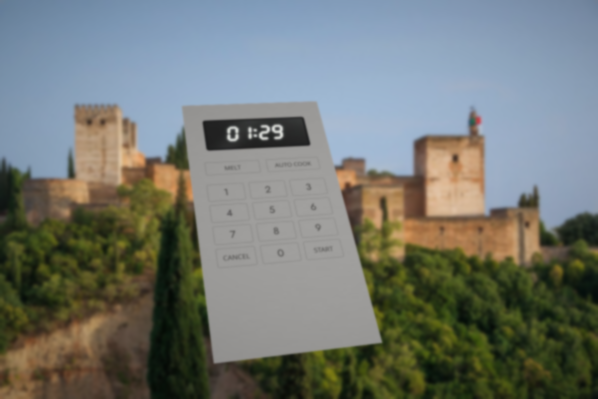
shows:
1,29
